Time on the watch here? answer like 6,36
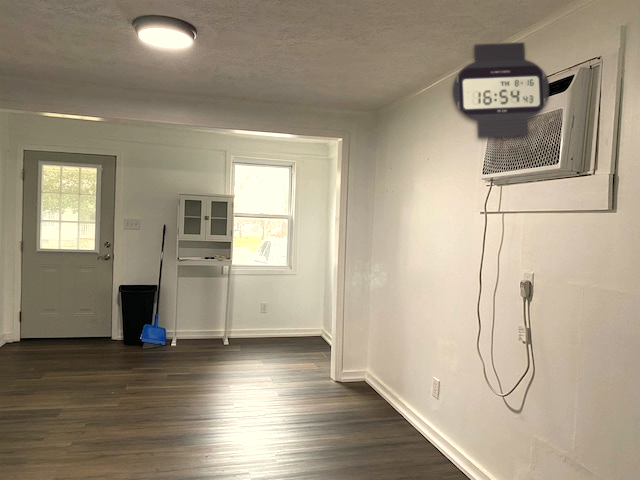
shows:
16,54
